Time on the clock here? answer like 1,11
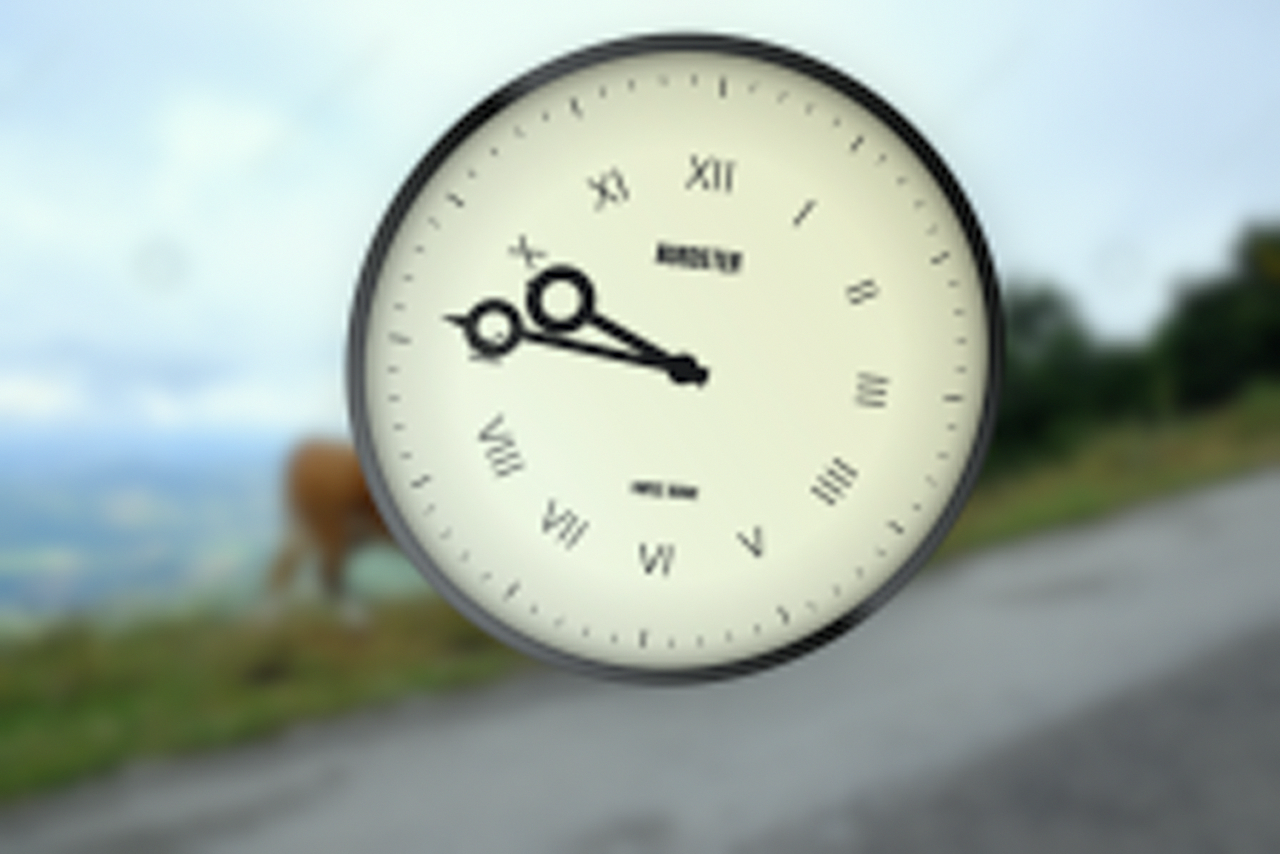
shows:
9,46
